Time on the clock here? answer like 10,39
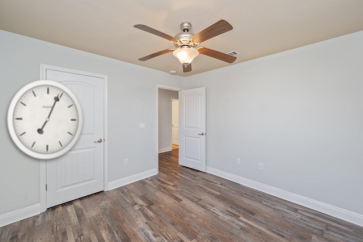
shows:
7,04
